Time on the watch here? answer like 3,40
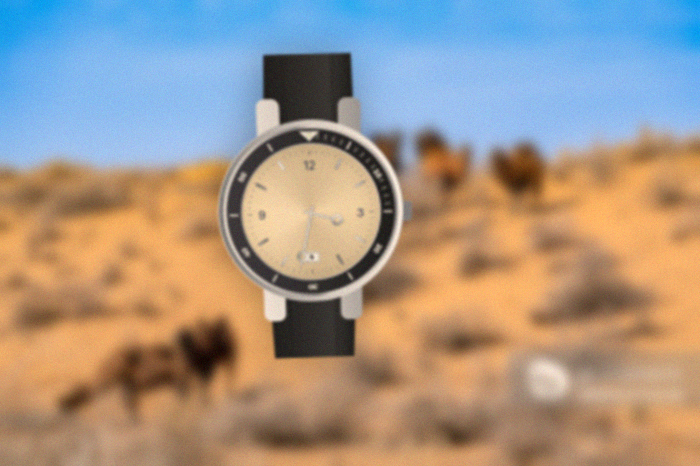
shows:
3,32
